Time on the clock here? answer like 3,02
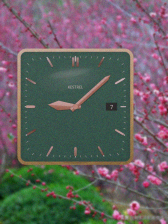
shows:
9,08
